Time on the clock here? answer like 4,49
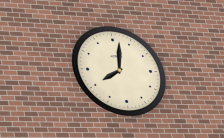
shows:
8,02
